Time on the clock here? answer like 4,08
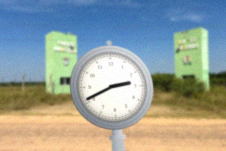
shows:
2,41
